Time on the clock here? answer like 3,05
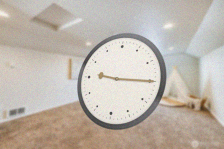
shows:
9,15
